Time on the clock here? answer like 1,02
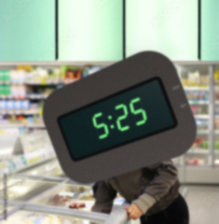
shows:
5,25
